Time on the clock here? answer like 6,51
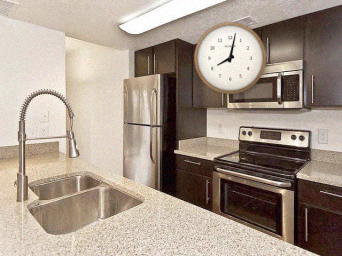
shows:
8,02
